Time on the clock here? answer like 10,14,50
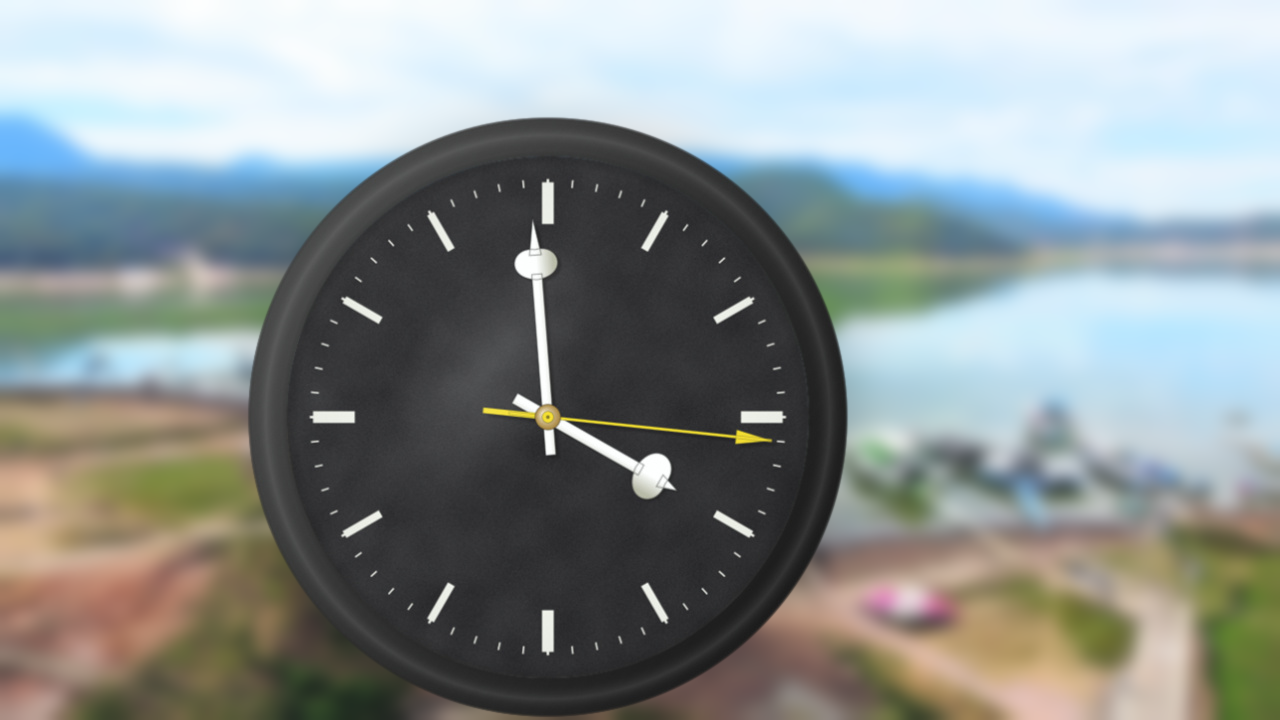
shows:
3,59,16
